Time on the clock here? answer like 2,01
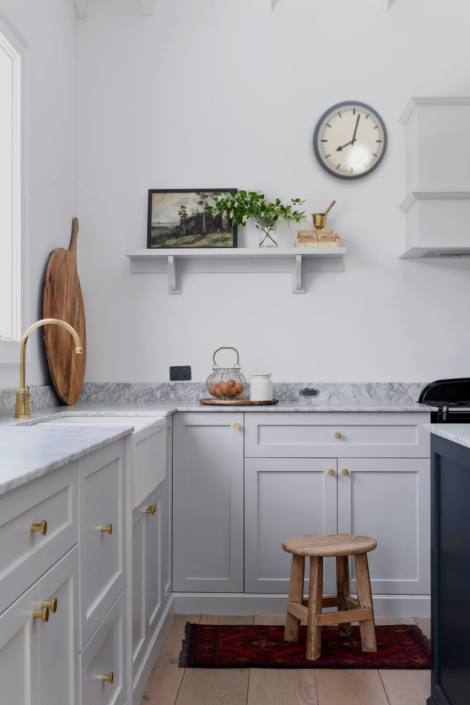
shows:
8,02
